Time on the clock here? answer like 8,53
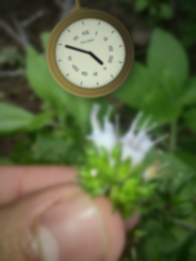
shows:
4,50
